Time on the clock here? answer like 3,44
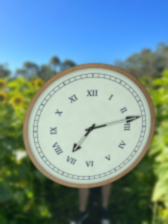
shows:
7,13
